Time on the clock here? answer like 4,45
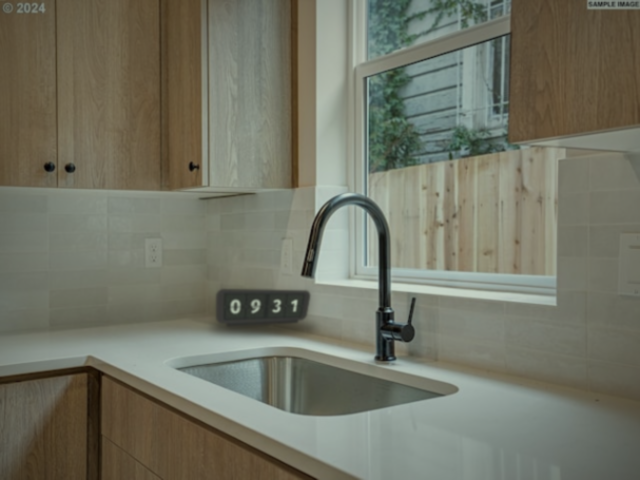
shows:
9,31
